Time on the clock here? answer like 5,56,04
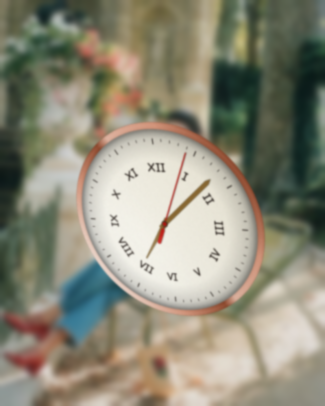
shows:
7,08,04
